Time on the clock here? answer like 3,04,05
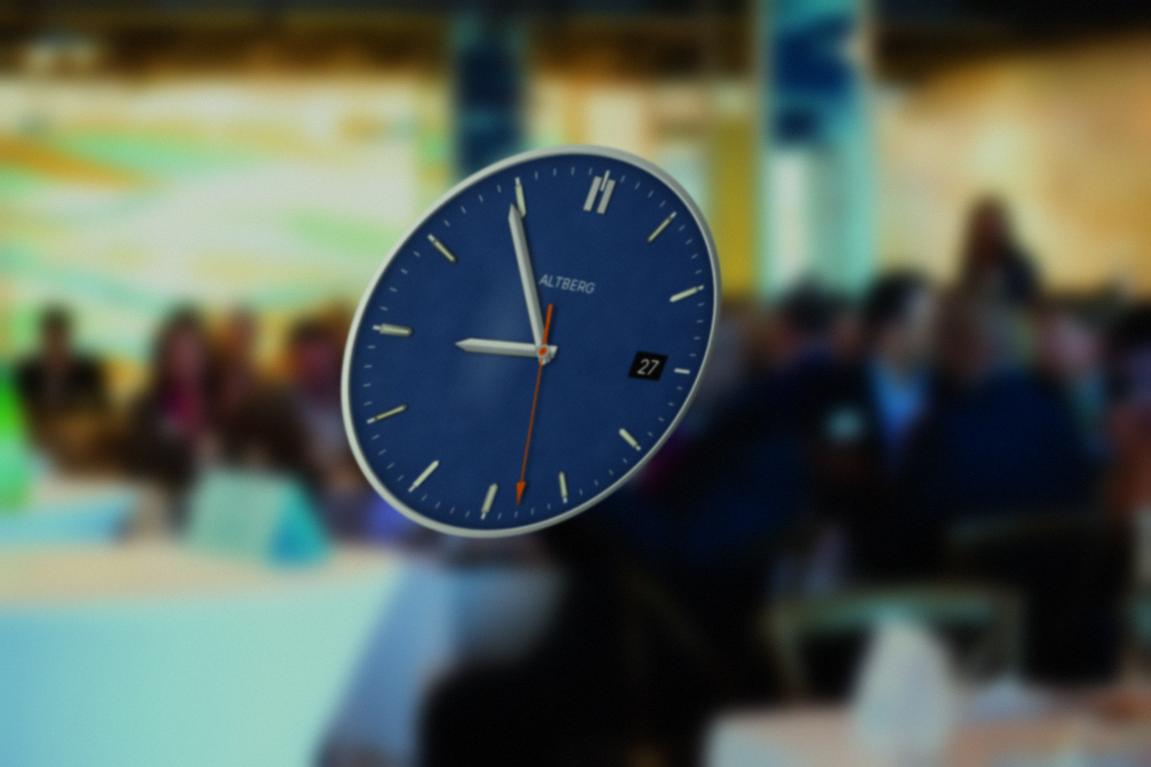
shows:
8,54,28
